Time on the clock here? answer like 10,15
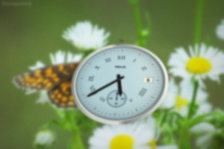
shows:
5,39
